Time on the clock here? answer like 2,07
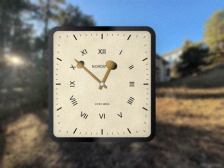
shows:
12,52
